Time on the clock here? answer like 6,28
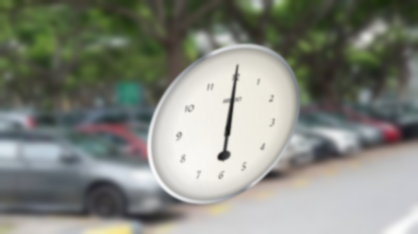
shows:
6,00
